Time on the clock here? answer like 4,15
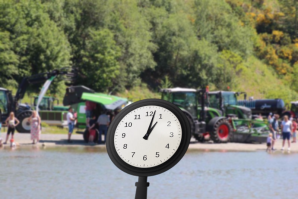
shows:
1,02
